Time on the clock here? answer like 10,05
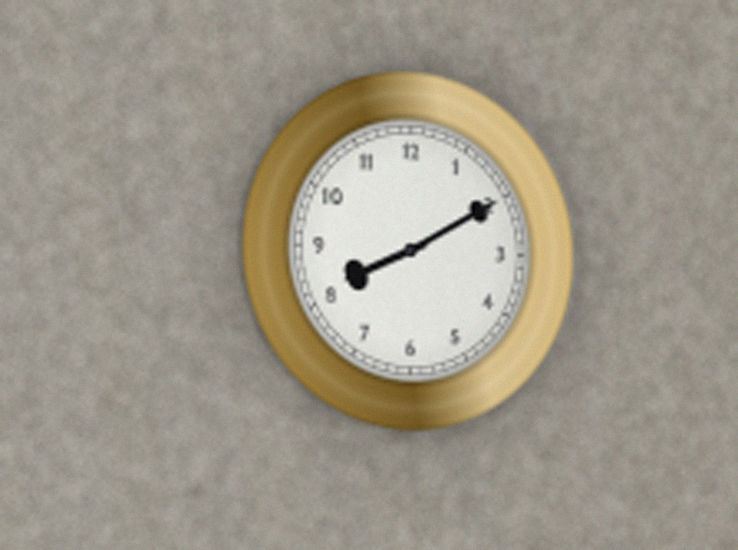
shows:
8,10
